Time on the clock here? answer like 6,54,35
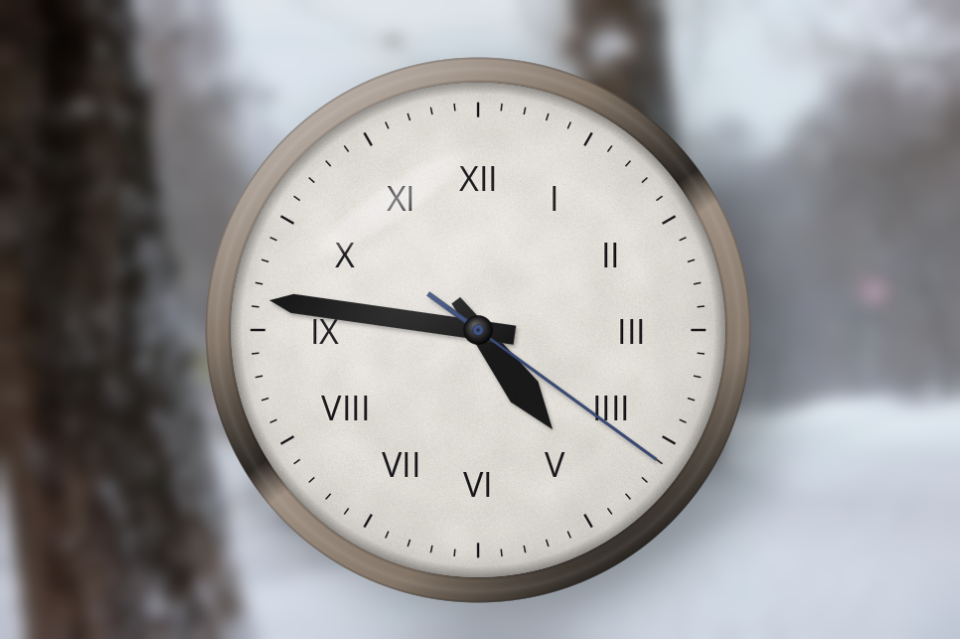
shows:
4,46,21
